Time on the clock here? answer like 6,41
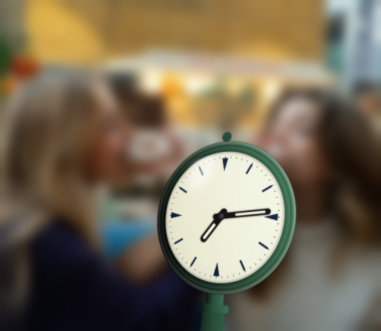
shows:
7,14
